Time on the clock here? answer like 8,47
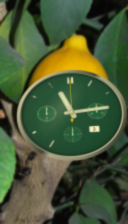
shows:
11,14
